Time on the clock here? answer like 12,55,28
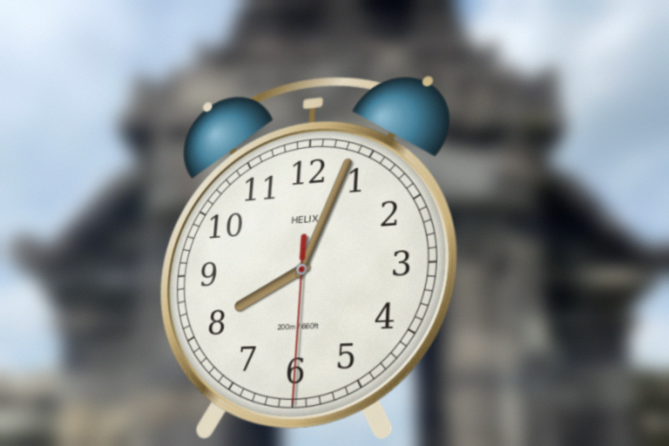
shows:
8,03,30
